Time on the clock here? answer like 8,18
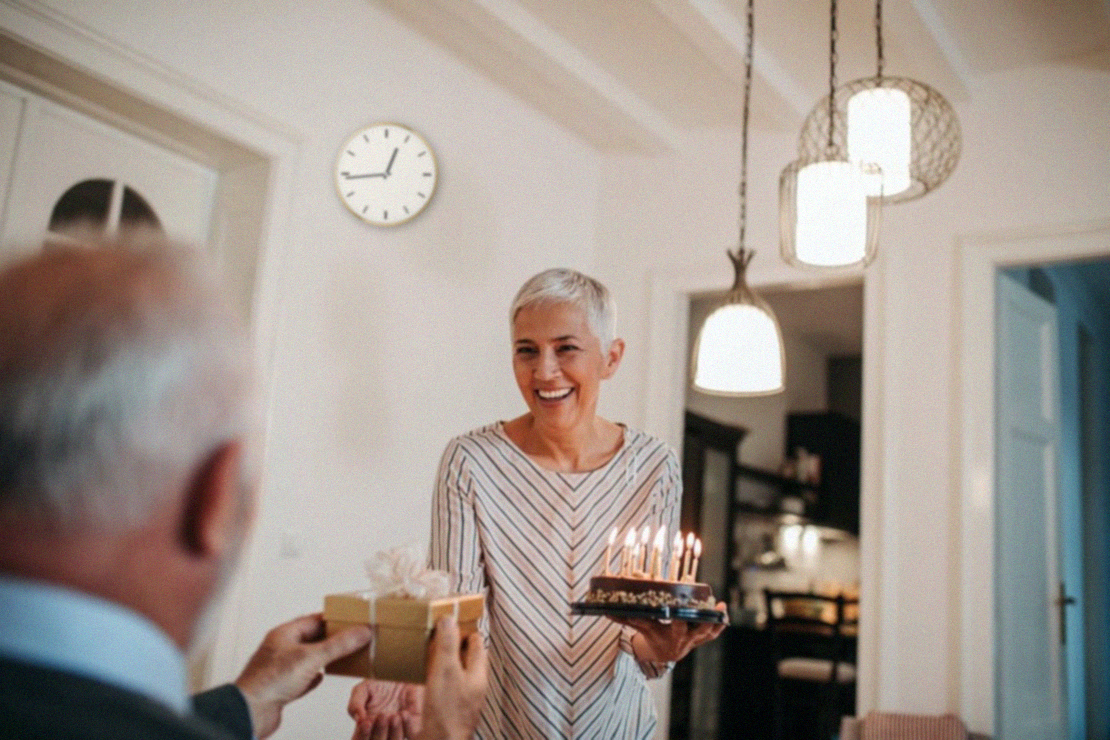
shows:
12,44
